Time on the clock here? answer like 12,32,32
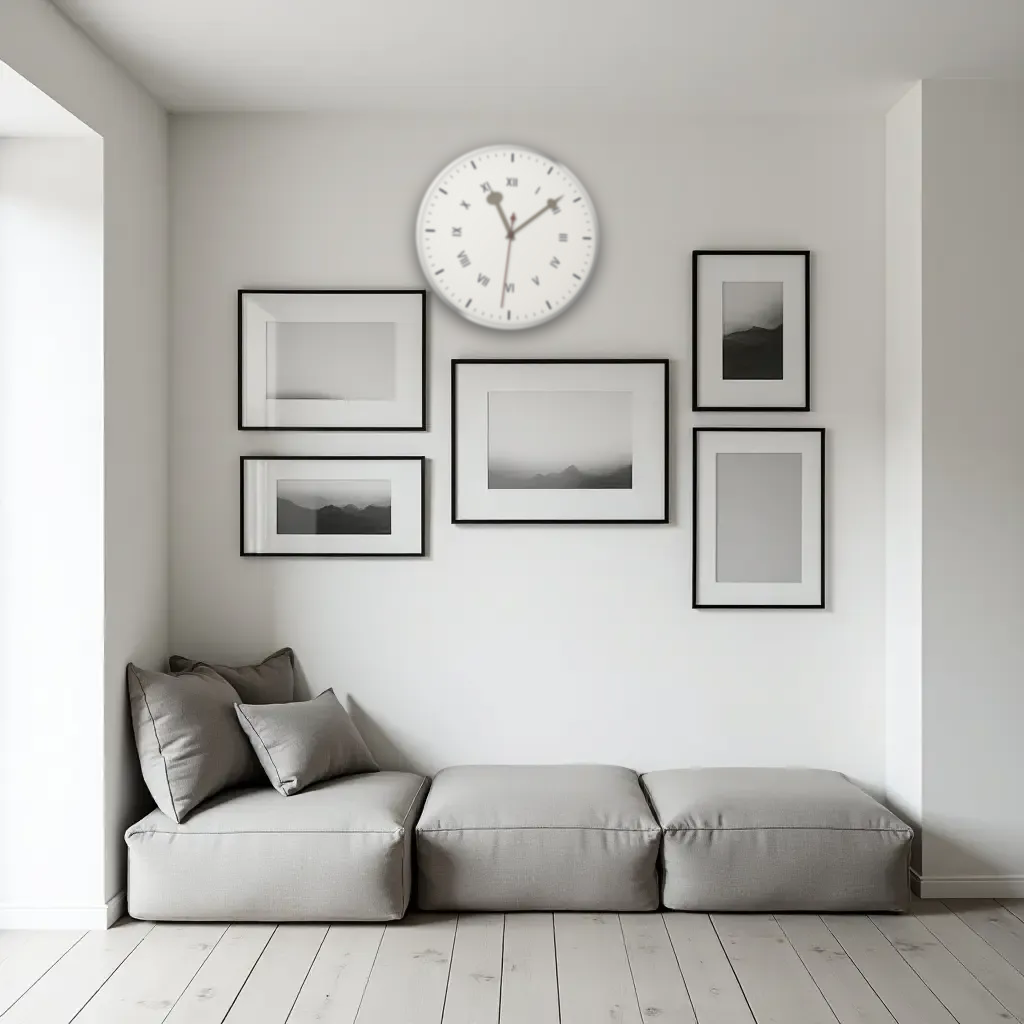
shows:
11,08,31
